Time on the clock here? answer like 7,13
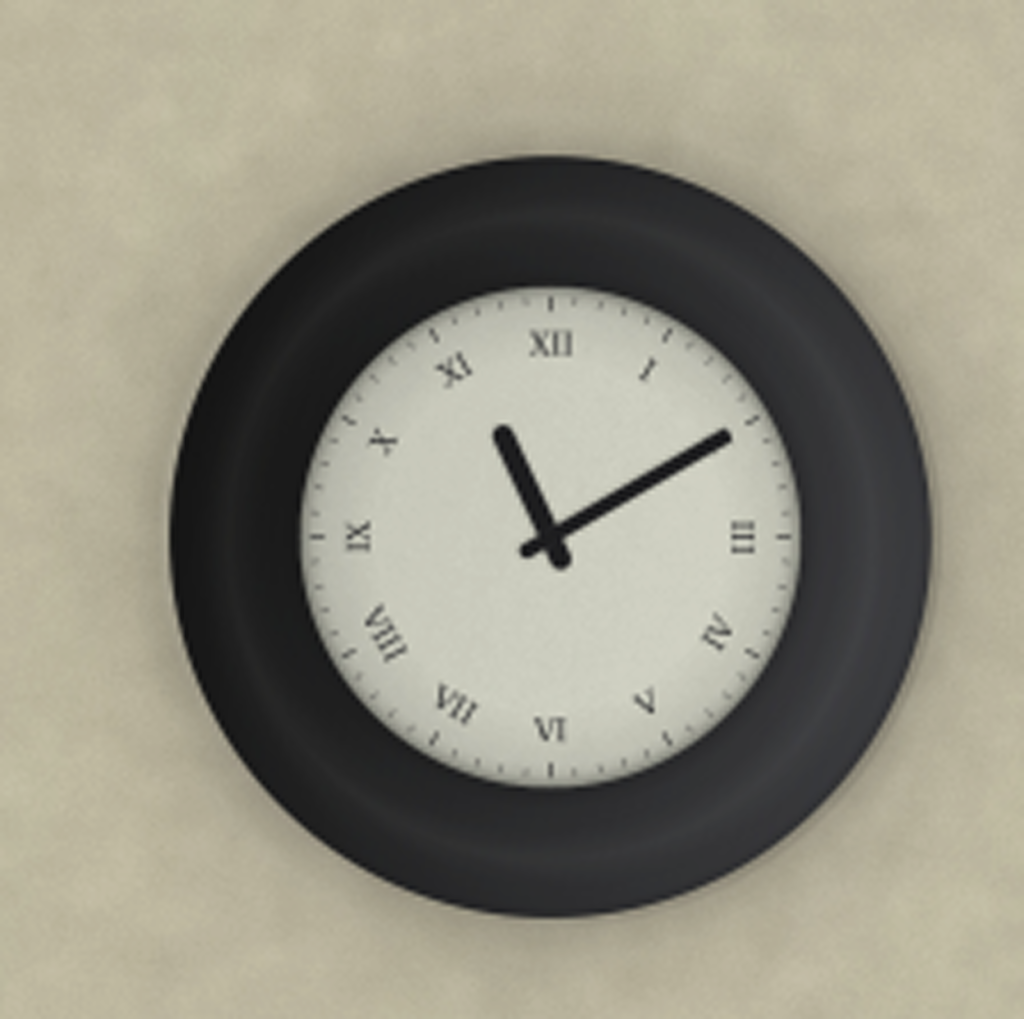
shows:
11,10
